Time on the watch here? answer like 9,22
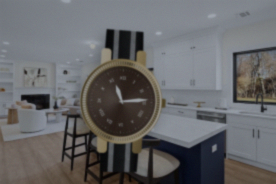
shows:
11,14
